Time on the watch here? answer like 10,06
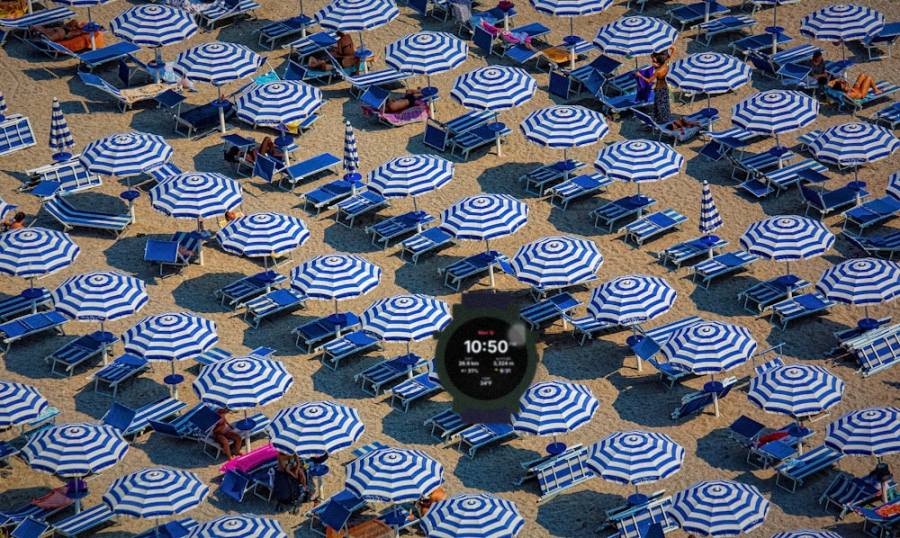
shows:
10,50
